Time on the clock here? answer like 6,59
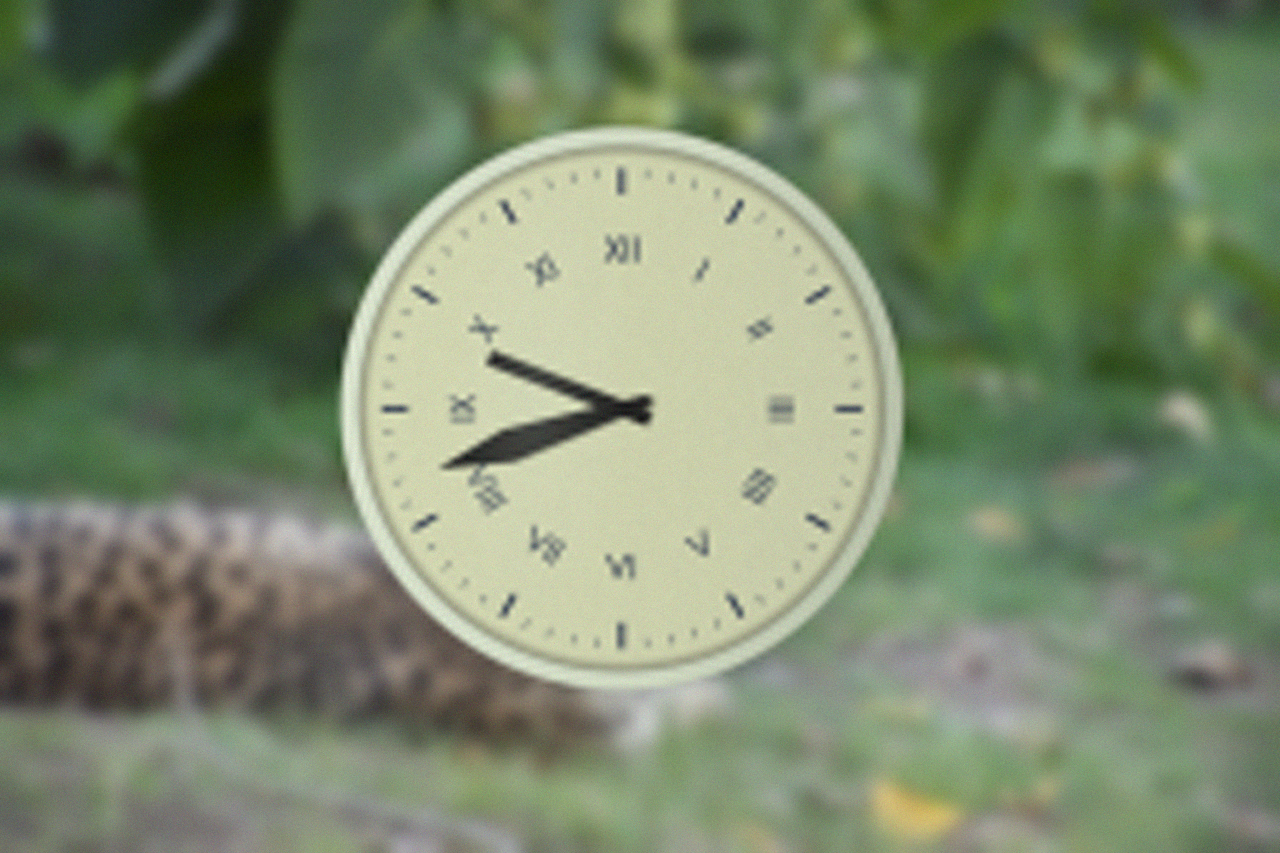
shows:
9,42
